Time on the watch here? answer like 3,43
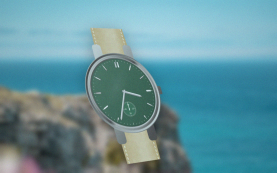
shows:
3,34
